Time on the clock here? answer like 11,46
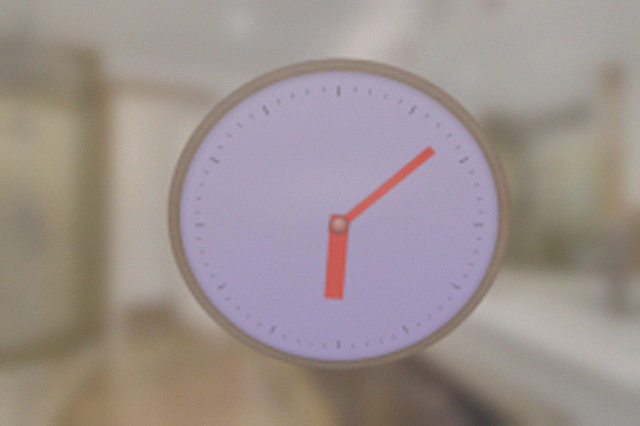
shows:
6,08
